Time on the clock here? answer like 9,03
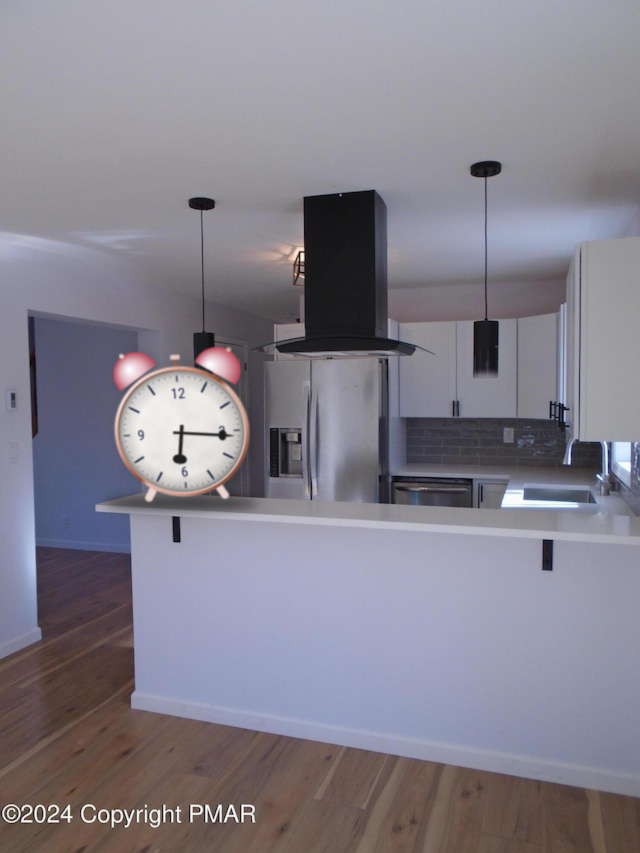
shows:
6,16
